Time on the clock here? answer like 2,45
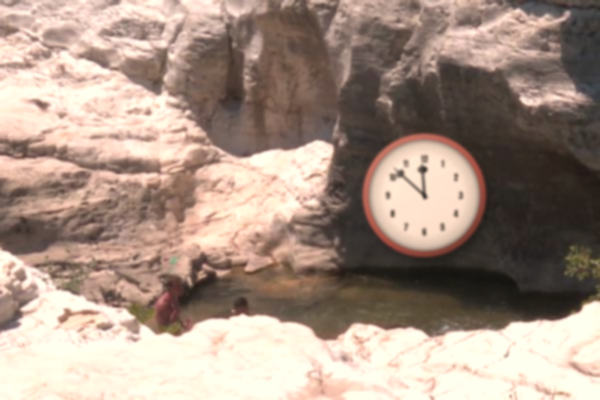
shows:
11,52
